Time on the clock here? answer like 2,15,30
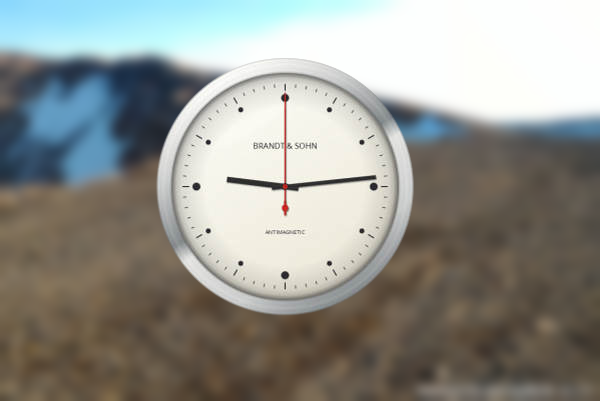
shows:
9,14,00
